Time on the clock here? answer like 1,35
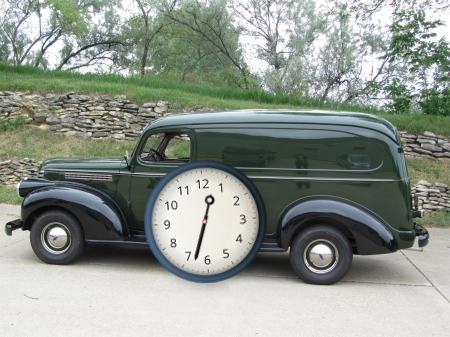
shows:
12,33
